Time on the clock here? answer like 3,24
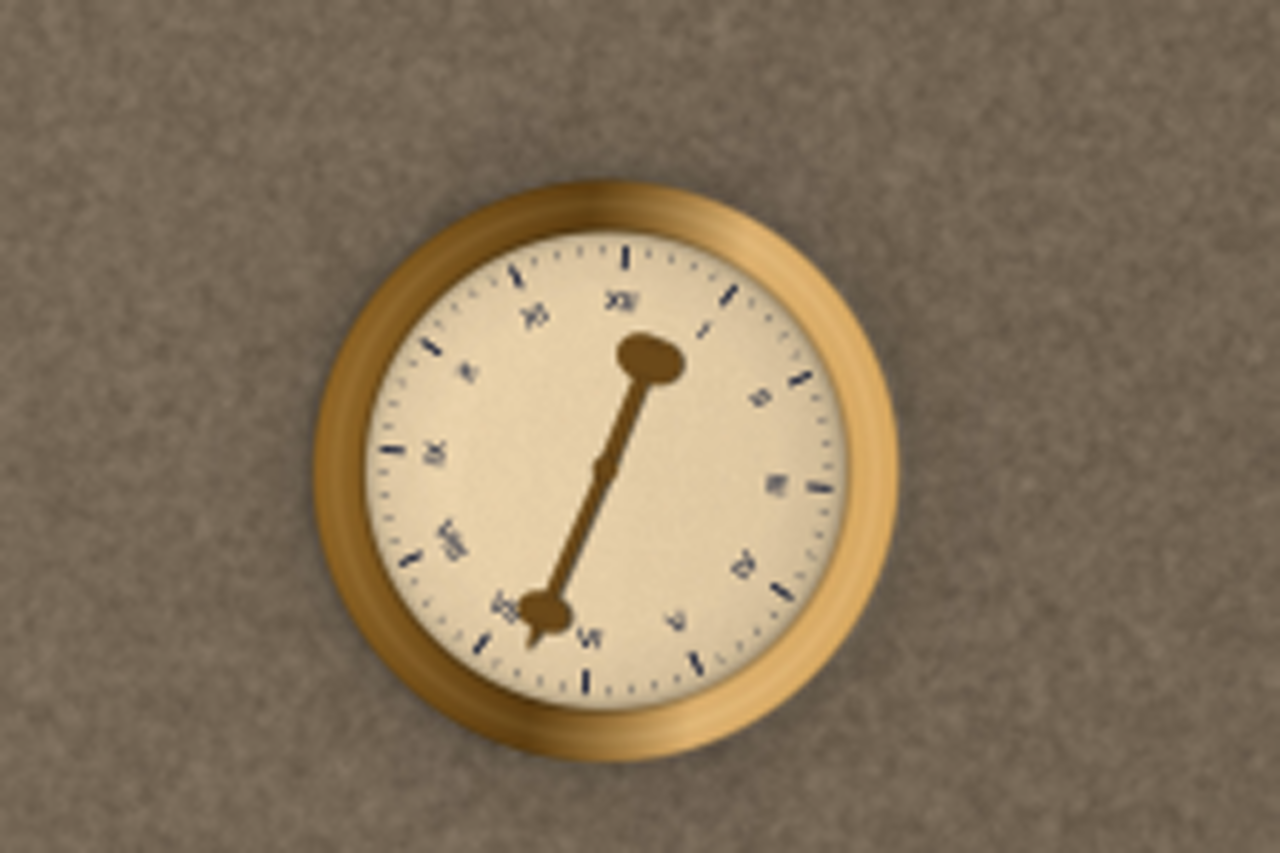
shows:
12,33
